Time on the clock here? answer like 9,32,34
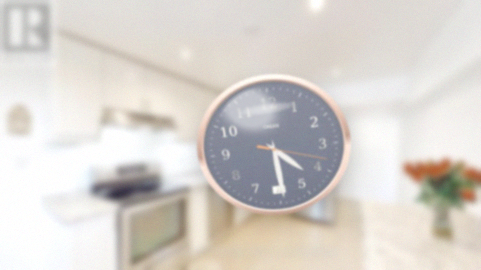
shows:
4,29,18
